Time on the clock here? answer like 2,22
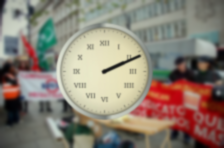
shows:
2,11
